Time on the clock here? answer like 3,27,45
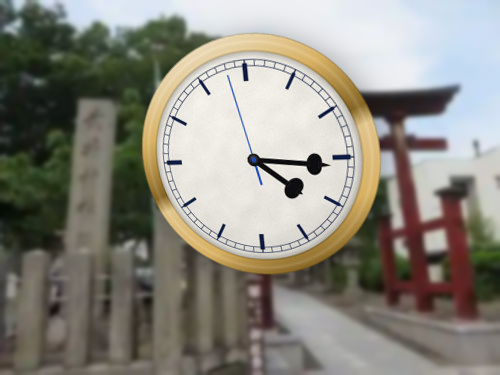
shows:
4,15,58
